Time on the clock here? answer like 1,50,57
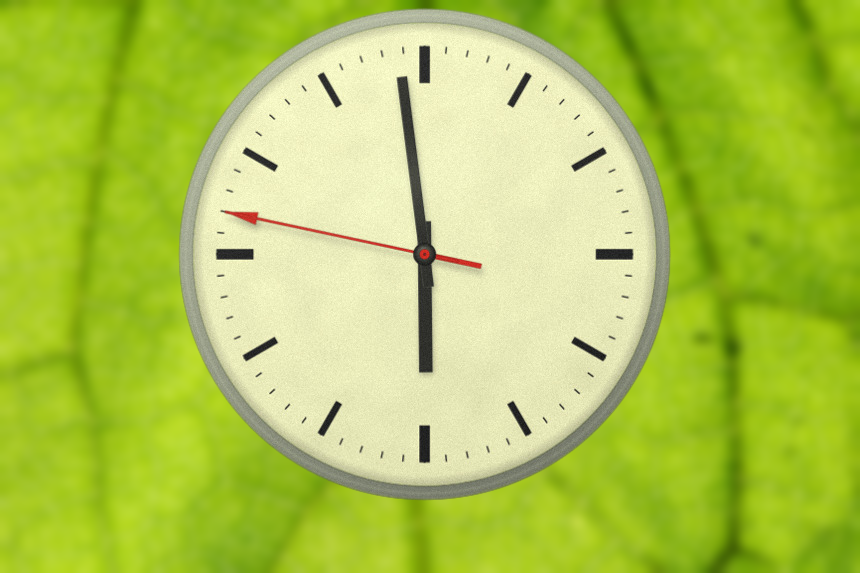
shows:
5,58,47
